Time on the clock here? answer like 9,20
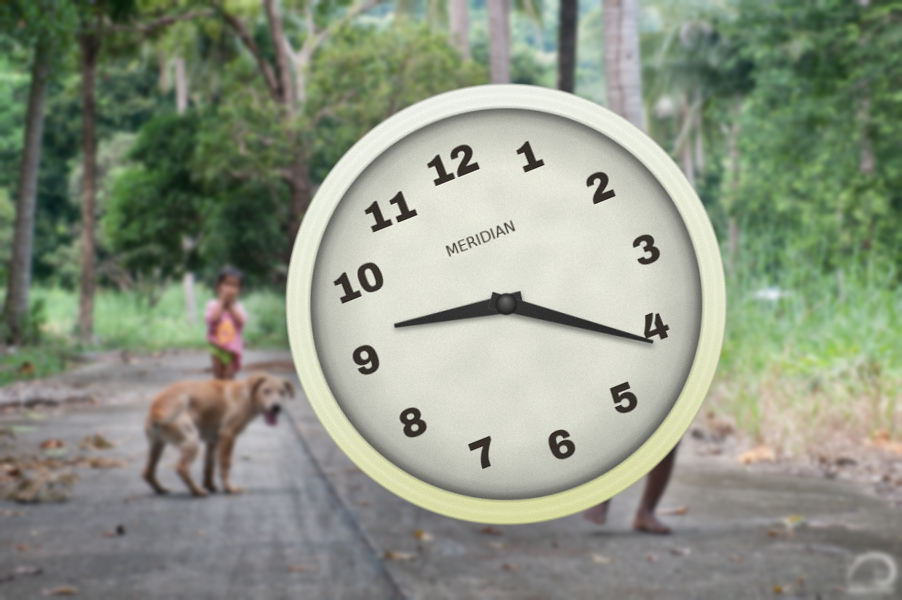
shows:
9,21
